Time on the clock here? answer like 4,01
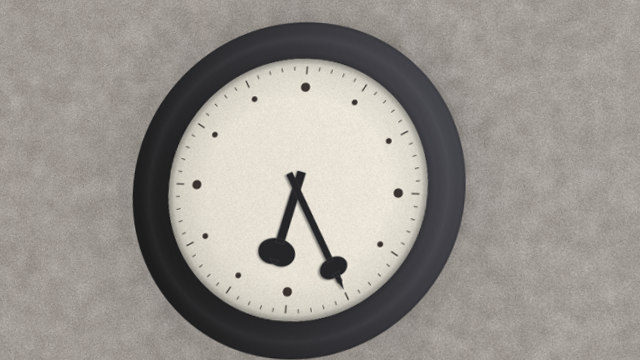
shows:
6,25
